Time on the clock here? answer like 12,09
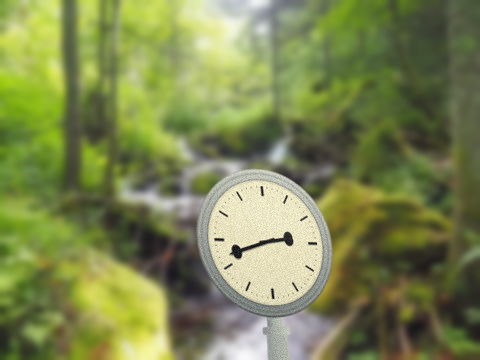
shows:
2,42
